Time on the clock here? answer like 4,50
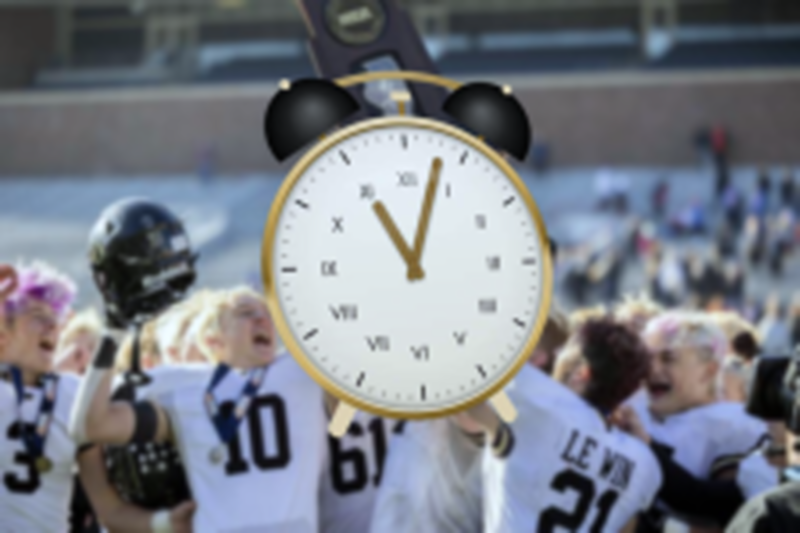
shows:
11,03
